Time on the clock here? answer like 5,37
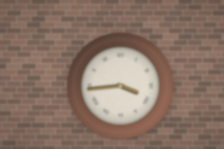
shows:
3,44
